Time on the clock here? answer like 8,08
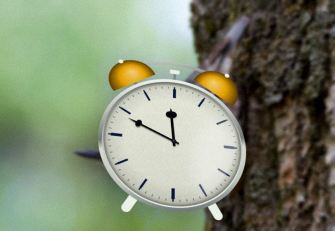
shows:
11,49
